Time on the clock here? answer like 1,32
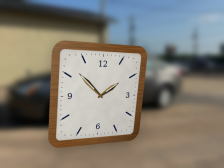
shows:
1,52
